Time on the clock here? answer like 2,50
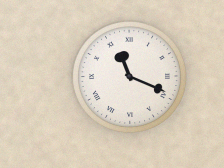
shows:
11,19
